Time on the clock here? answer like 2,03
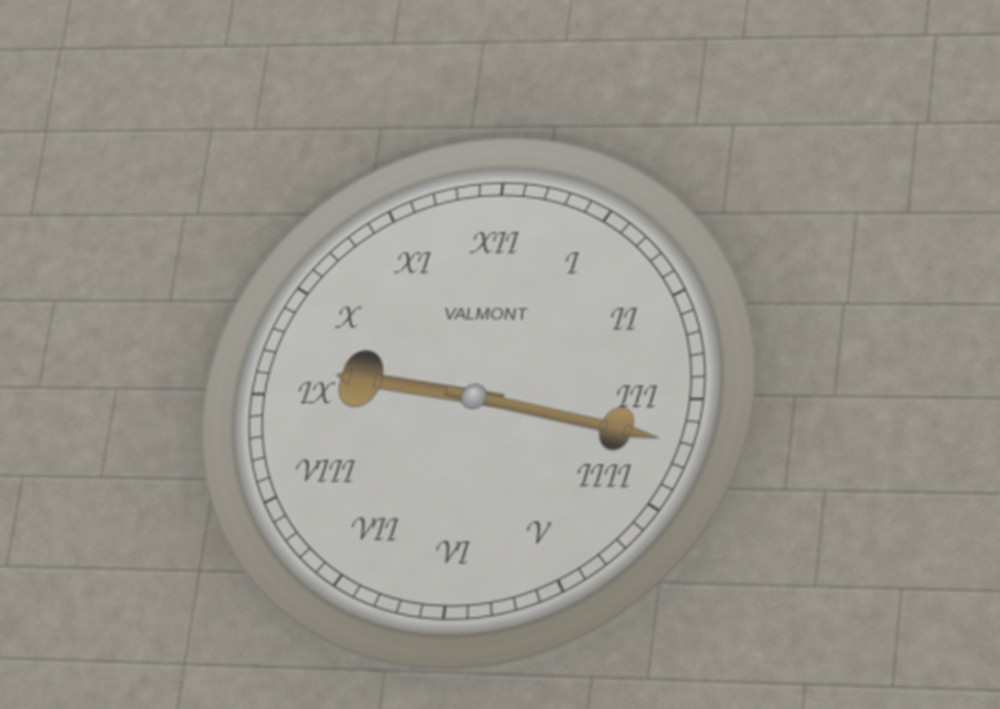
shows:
9,17
